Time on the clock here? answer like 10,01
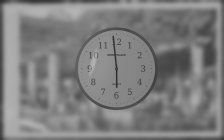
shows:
5,59
